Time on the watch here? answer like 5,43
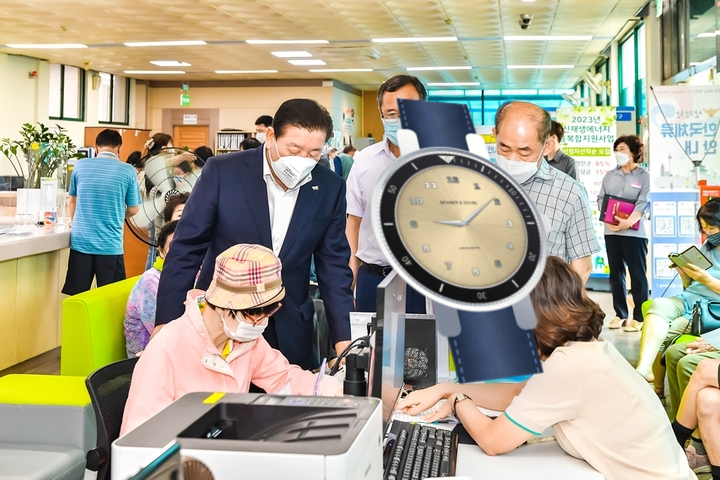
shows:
9,09
